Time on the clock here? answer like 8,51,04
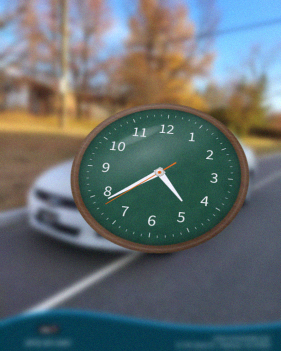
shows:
4,38,38
